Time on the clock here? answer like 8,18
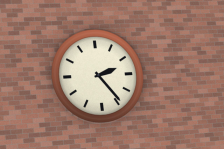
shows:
2,24
